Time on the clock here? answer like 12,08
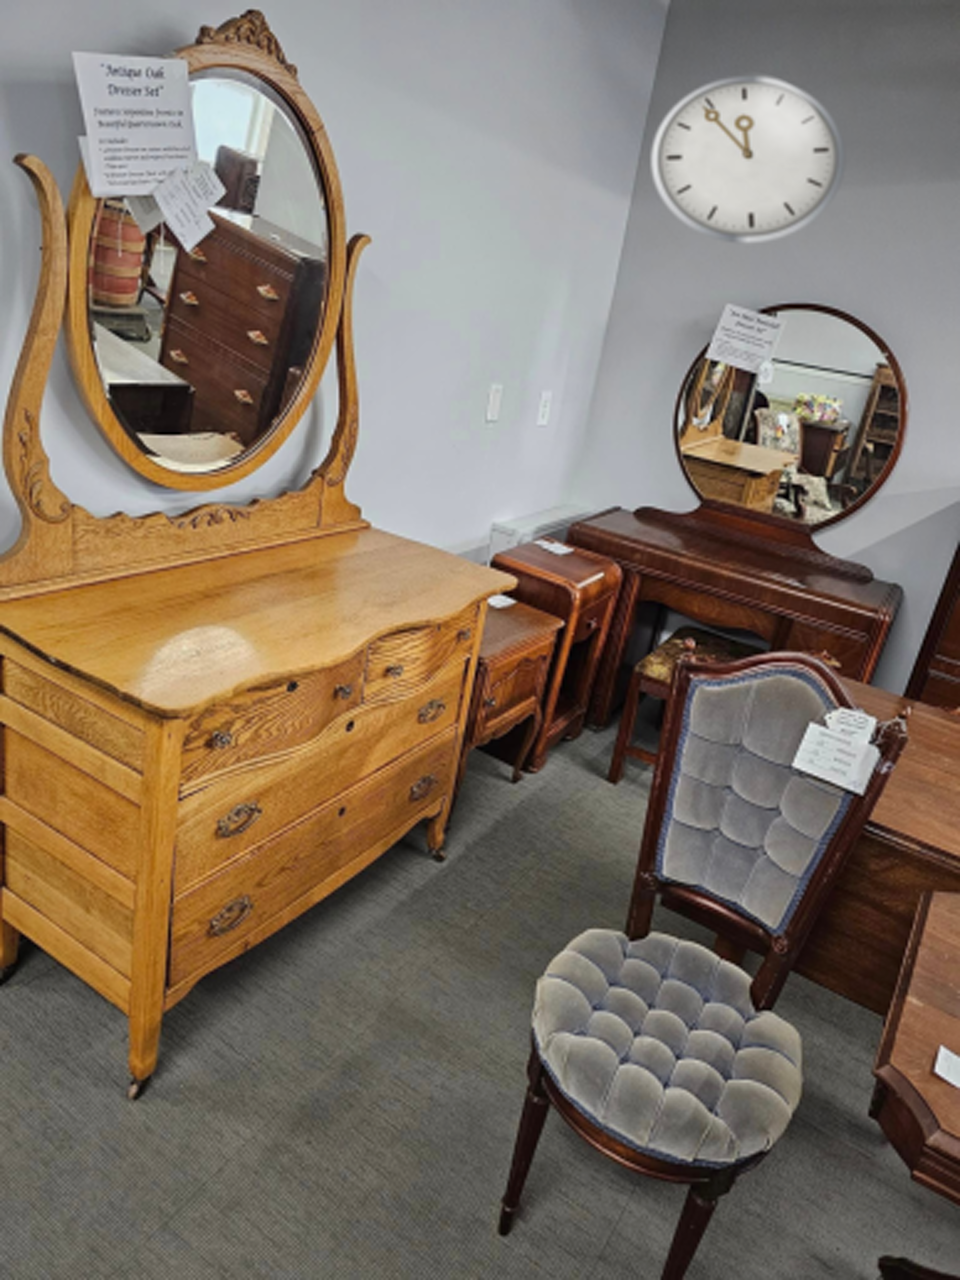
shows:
11,54
